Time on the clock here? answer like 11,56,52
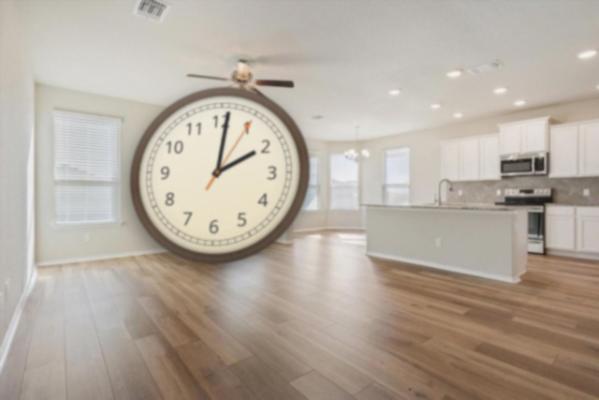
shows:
2,01,05
